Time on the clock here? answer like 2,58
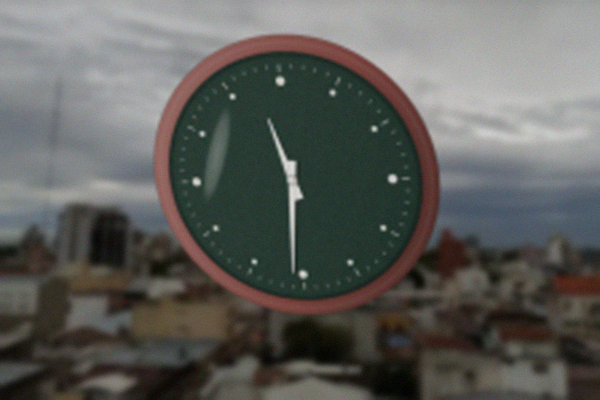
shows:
11,31
